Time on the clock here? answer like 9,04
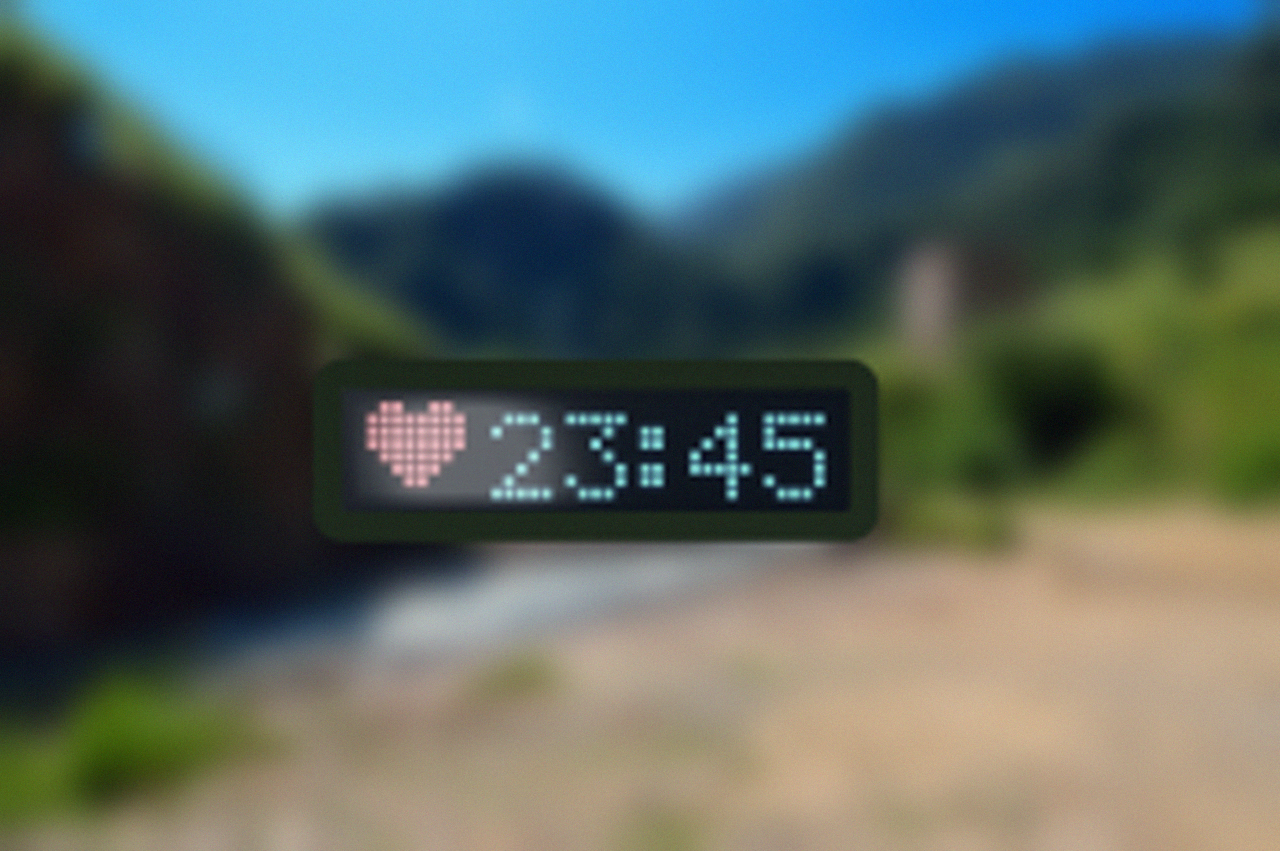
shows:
23,45
